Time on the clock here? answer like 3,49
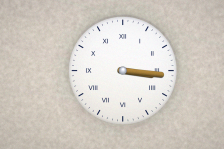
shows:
3,16
